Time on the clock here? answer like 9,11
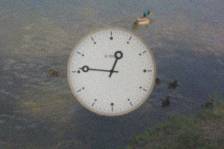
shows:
12,46
